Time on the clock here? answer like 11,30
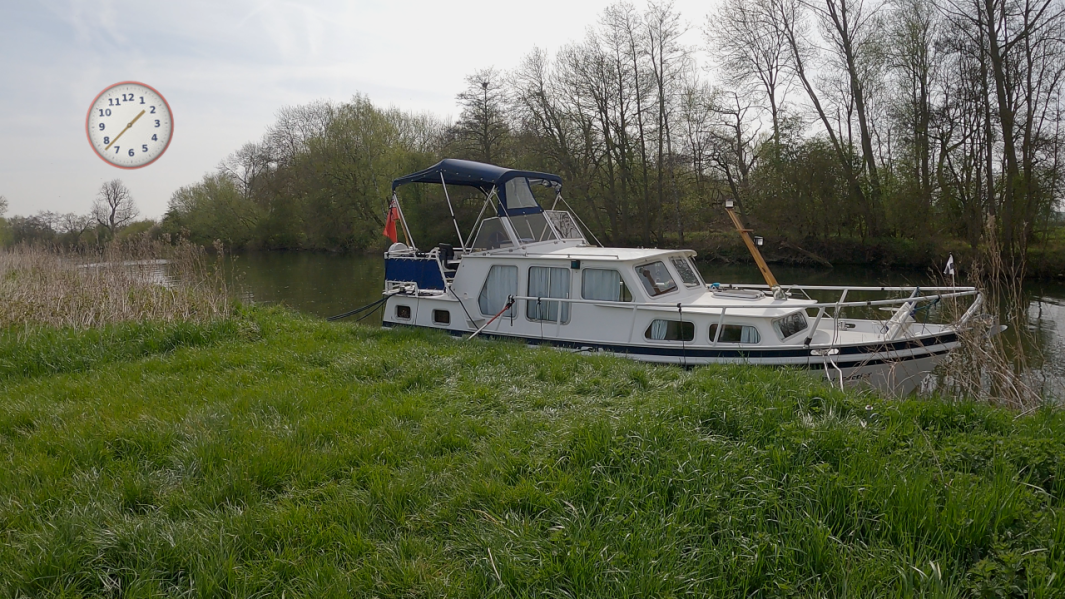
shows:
1,38
